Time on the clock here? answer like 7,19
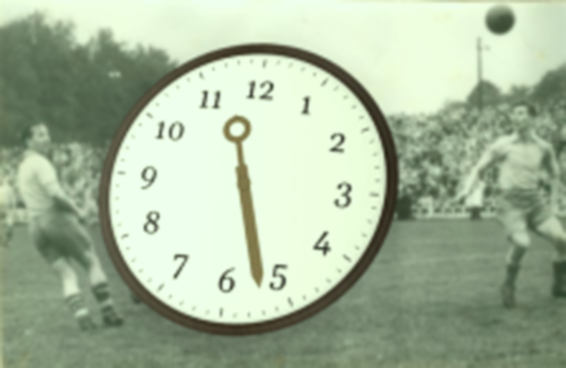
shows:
11,27
